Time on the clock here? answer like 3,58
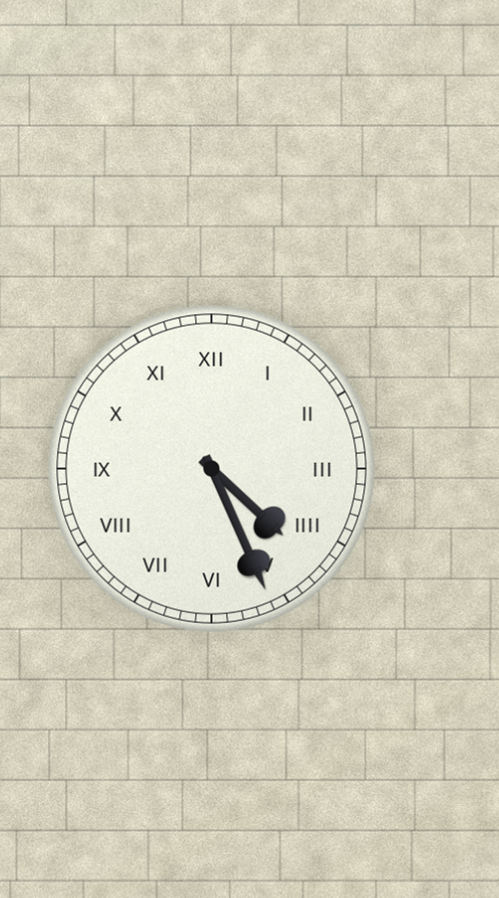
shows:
4,26
